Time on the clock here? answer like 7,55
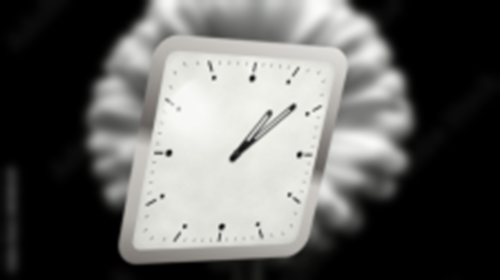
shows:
1,08
